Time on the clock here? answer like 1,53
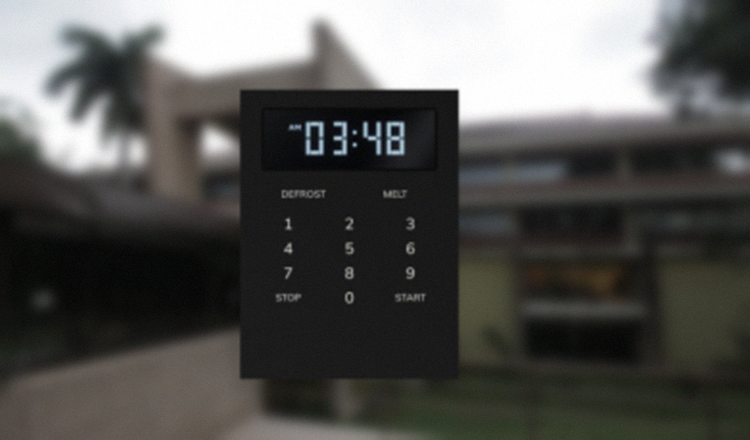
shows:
3,48
